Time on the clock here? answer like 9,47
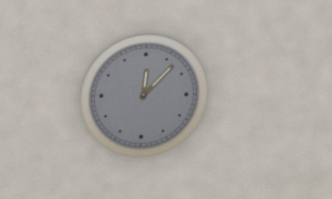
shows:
12,07
